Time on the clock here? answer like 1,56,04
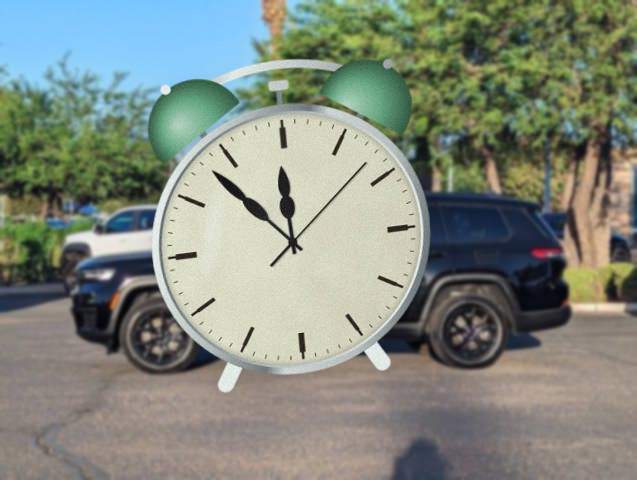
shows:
11,53,08
